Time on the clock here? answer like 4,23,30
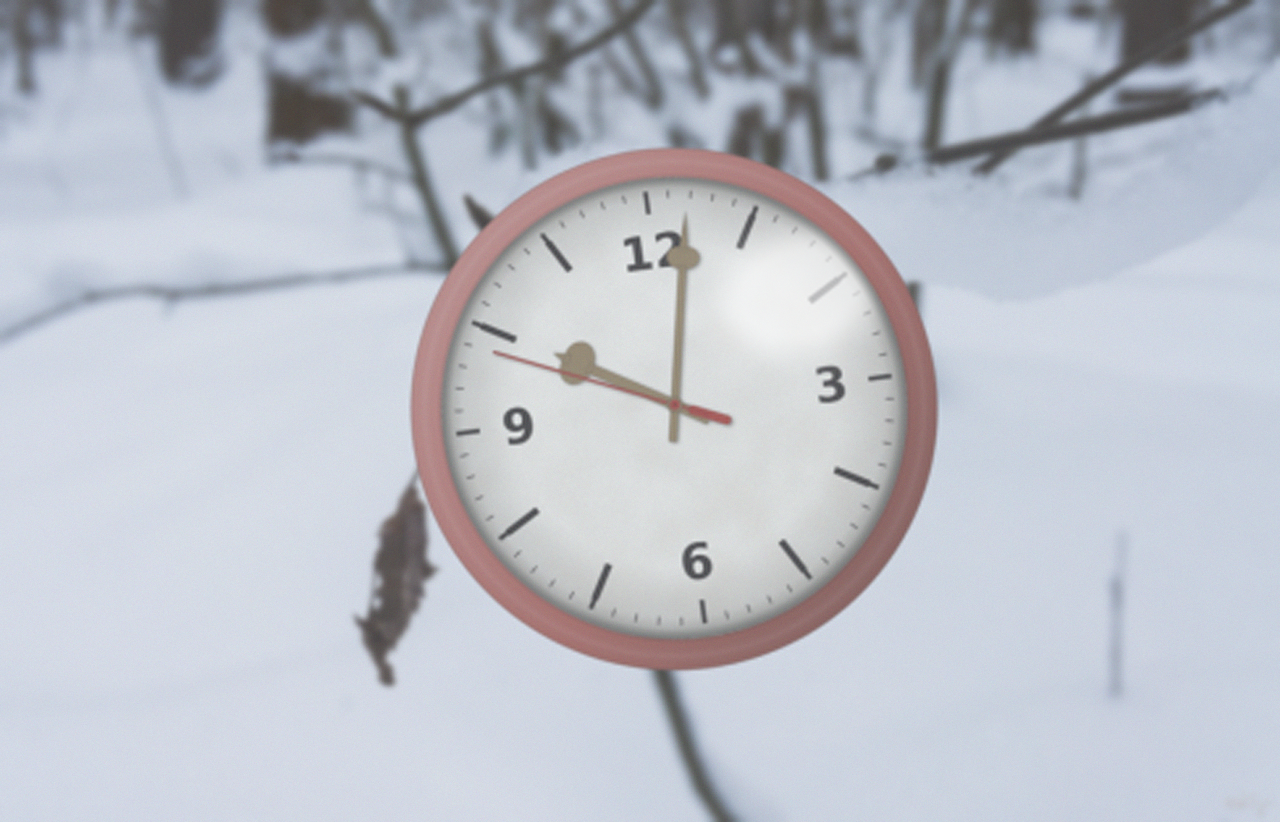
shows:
10,01,49
